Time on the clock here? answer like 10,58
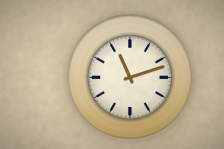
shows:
11,12
